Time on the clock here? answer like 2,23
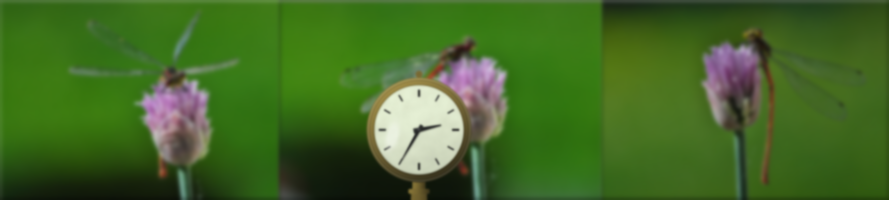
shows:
2,35
